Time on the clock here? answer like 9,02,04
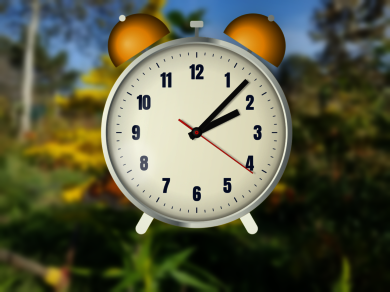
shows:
2,07,21
